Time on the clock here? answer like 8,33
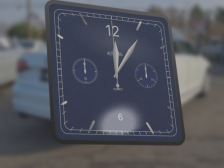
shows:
12,06
